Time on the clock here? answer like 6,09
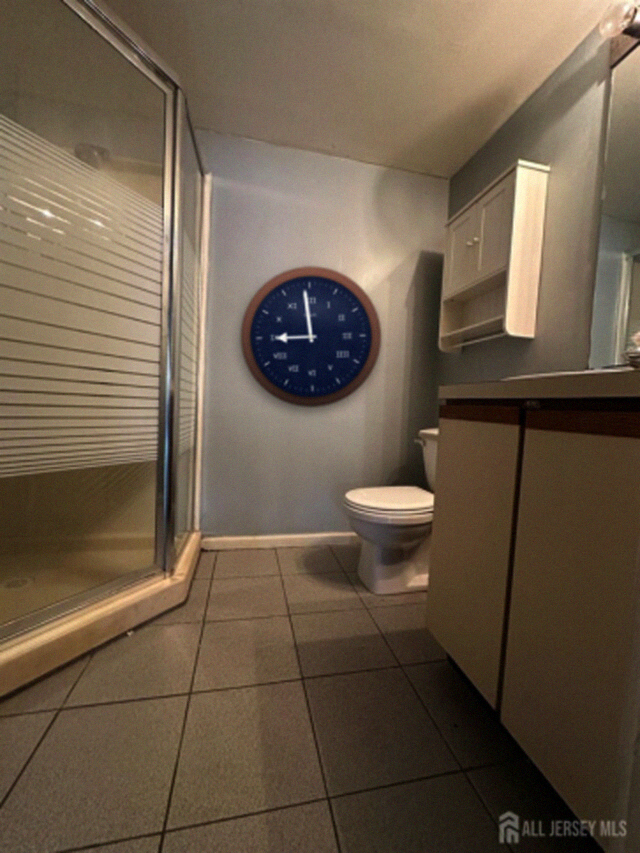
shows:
8,59
